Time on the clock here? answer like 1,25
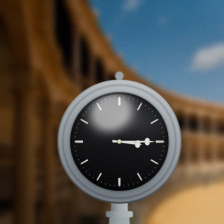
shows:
3,15
